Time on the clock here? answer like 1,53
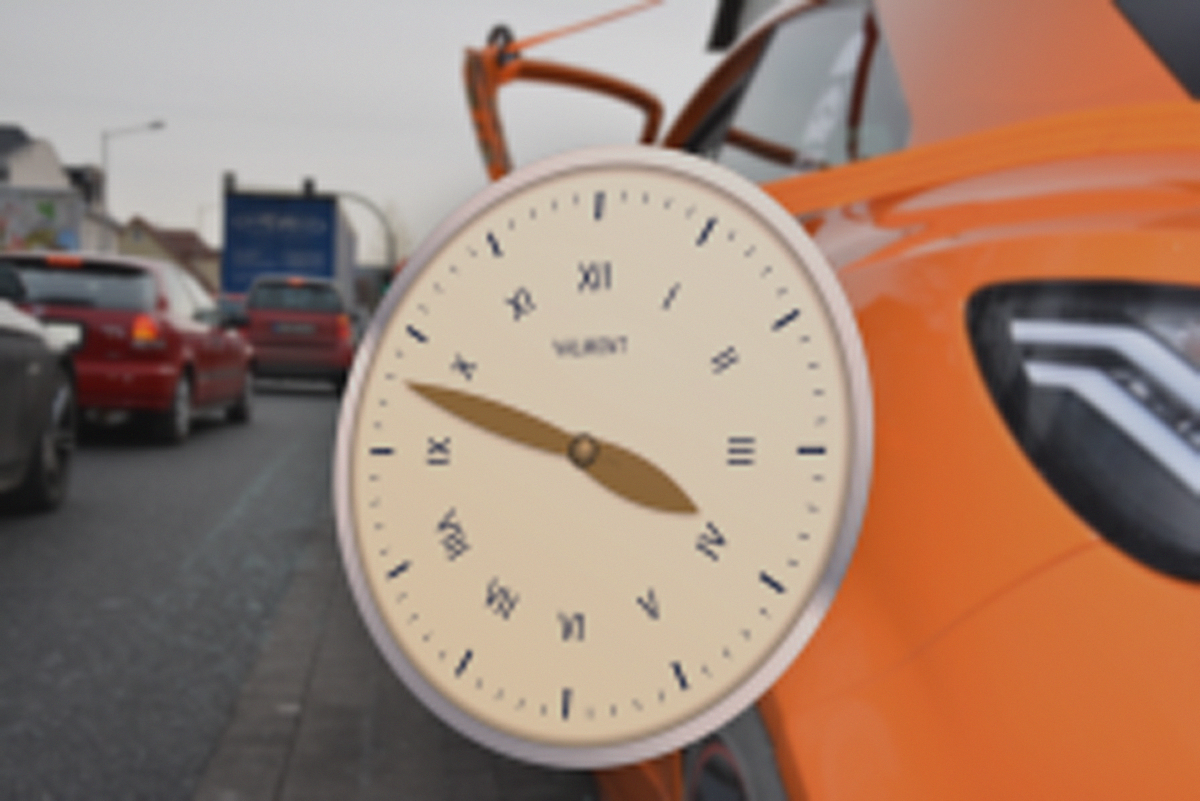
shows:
3,48
